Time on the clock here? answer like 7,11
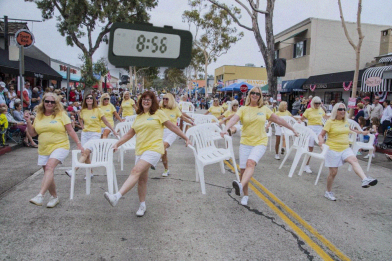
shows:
8,56
